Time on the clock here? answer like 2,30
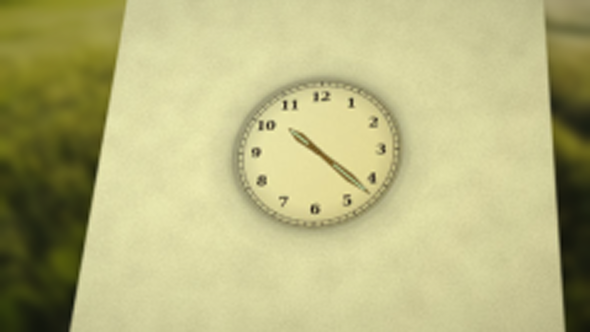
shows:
10,22
